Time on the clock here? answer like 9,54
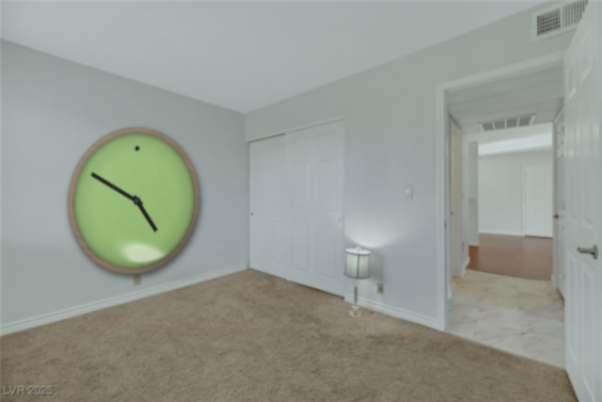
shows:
4,50
